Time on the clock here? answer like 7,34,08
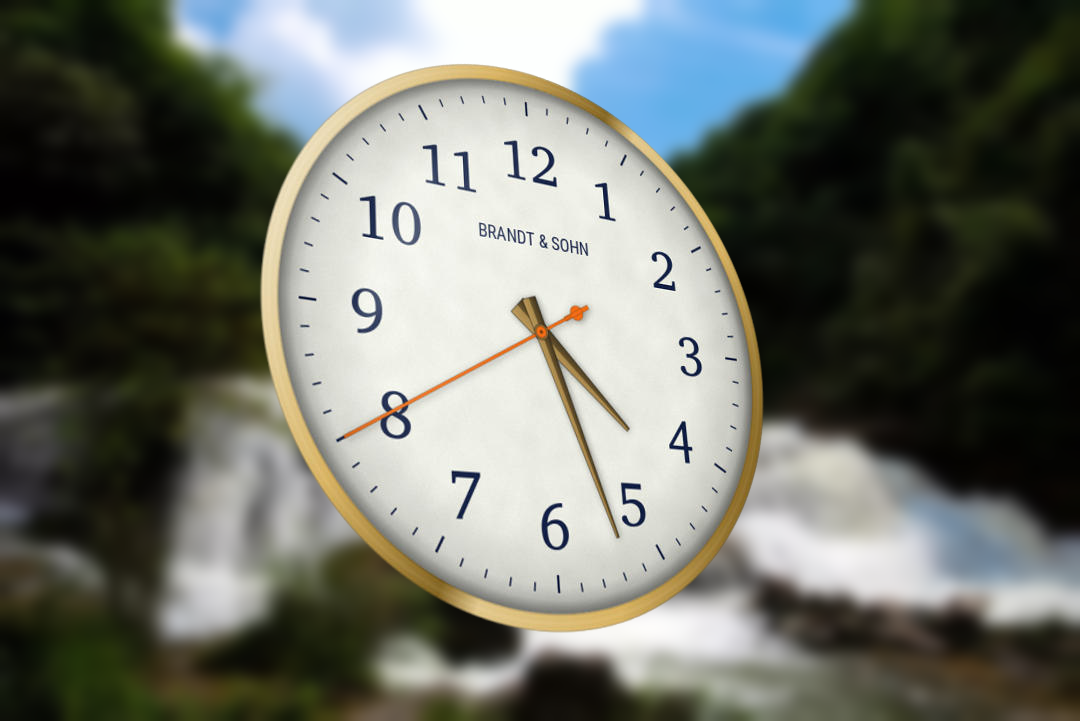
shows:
4,26,40
